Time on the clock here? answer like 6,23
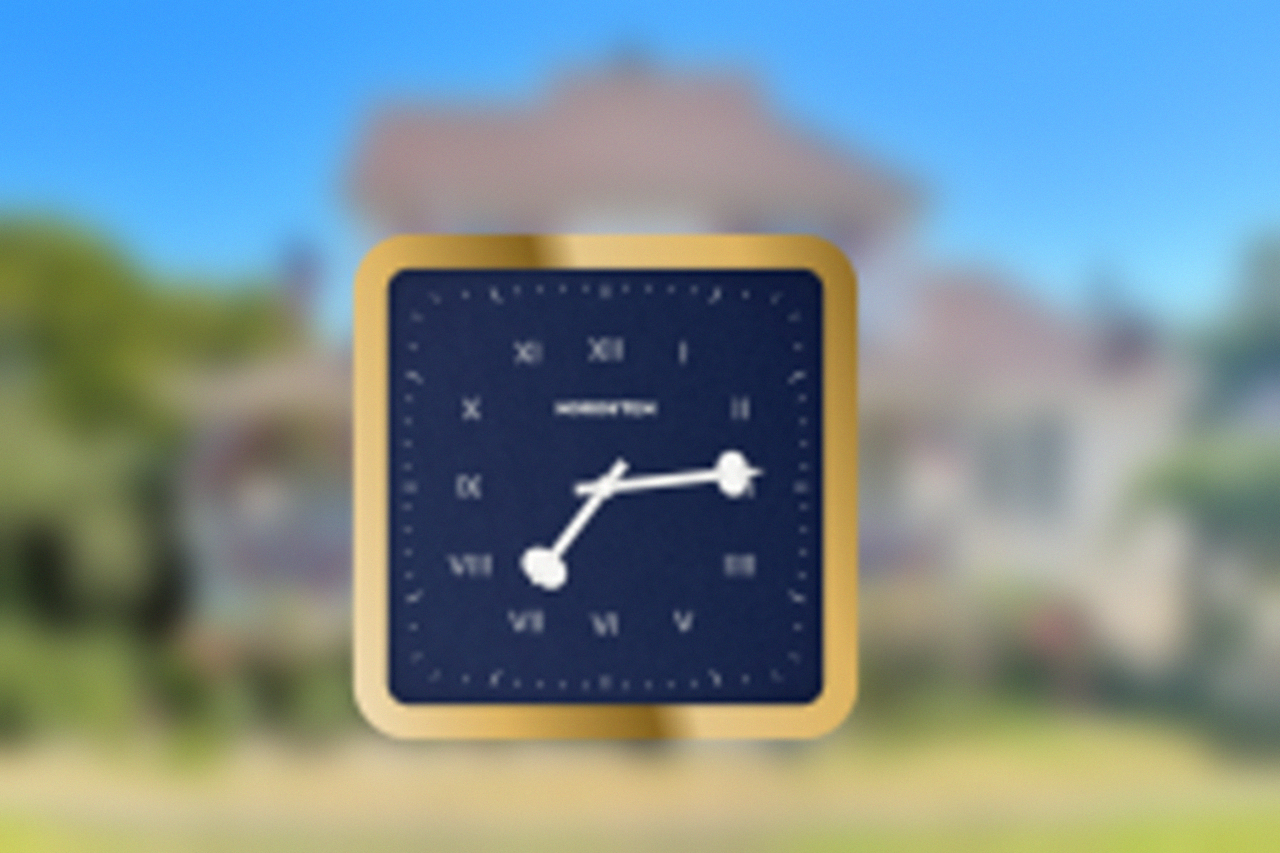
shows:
7,14
